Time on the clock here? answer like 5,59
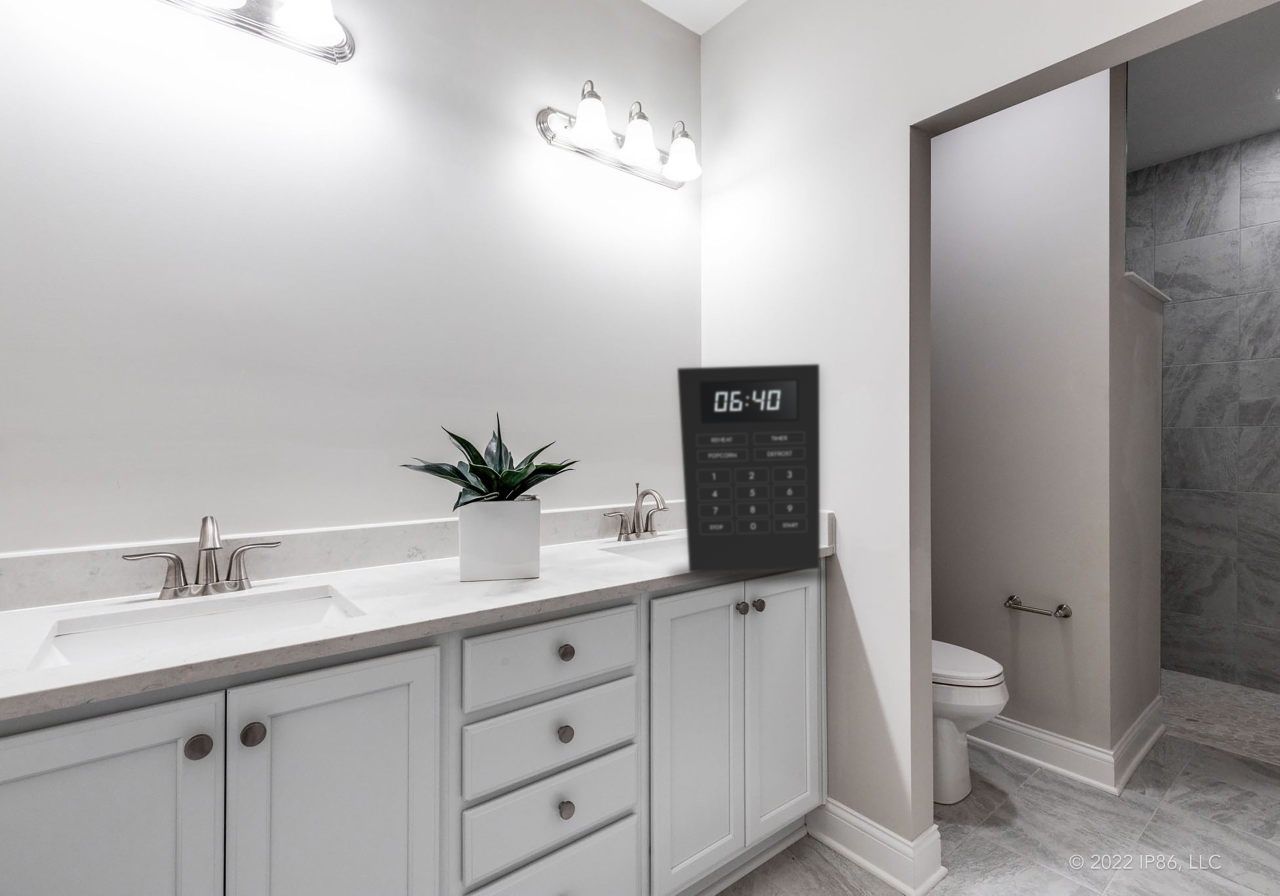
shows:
6,40
